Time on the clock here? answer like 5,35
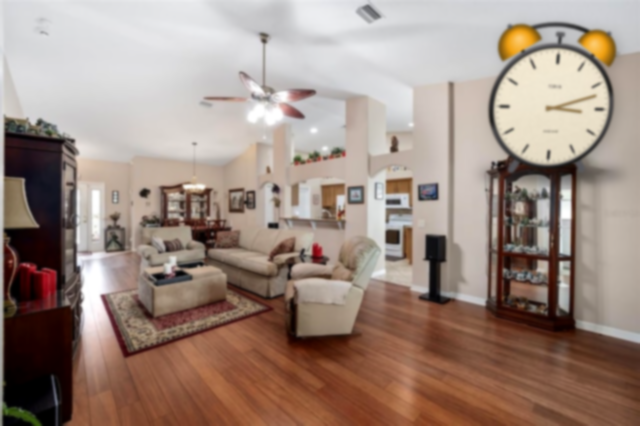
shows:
3,12
